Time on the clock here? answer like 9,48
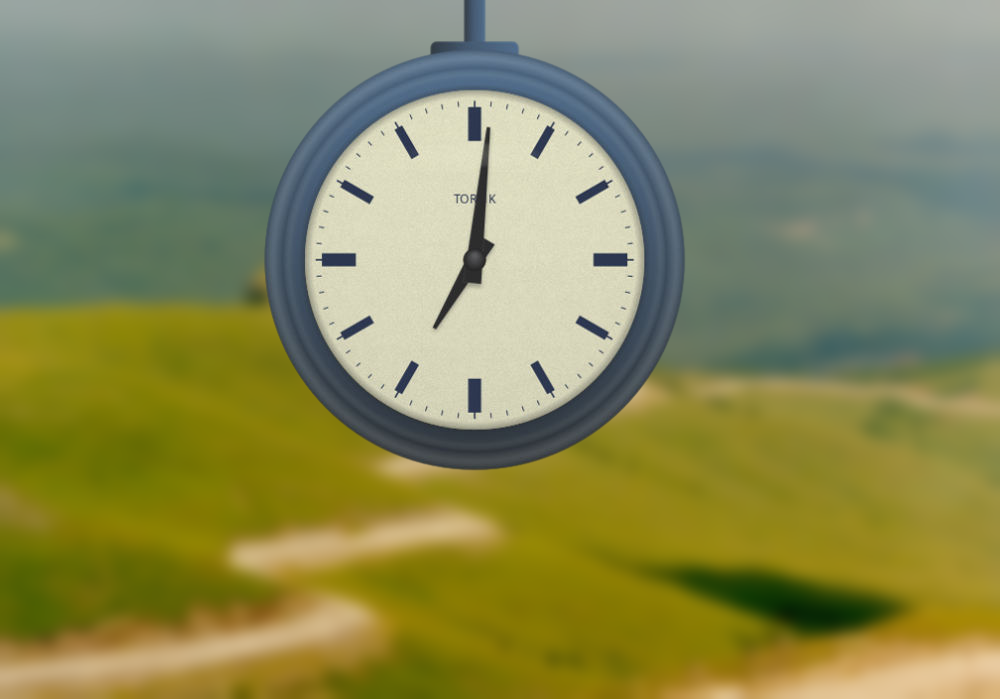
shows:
7,01
